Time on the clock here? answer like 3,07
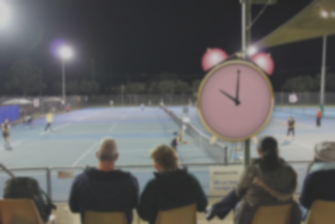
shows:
10,00
